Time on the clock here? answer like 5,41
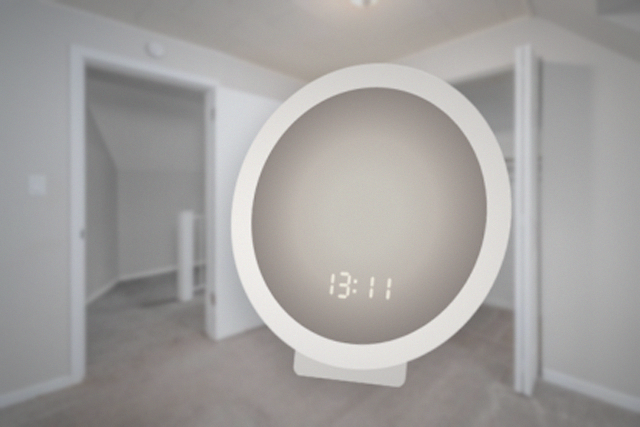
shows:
13,11
